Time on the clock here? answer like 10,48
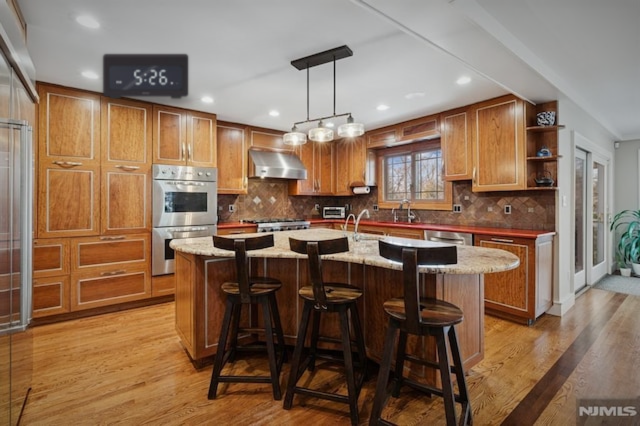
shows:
5,26
